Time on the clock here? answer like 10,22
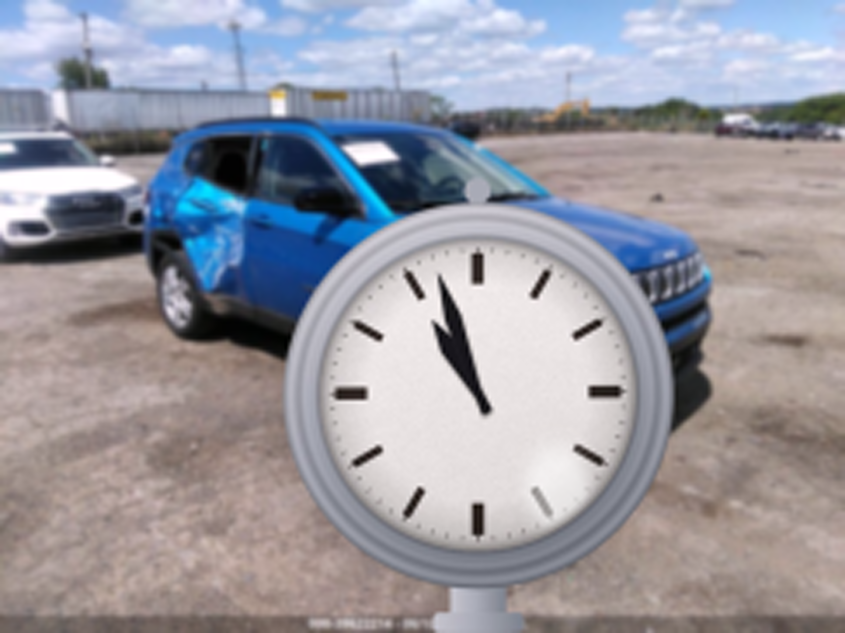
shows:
10,57
